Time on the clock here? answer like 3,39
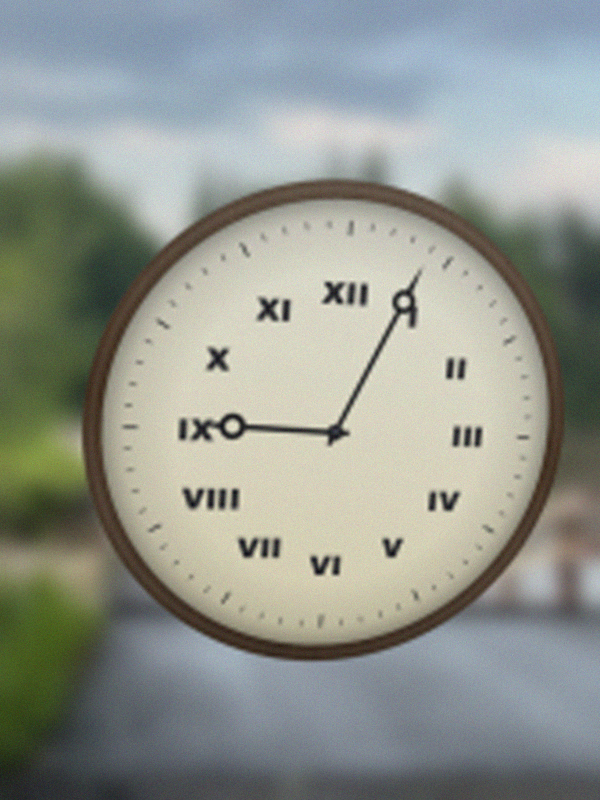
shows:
9,04
